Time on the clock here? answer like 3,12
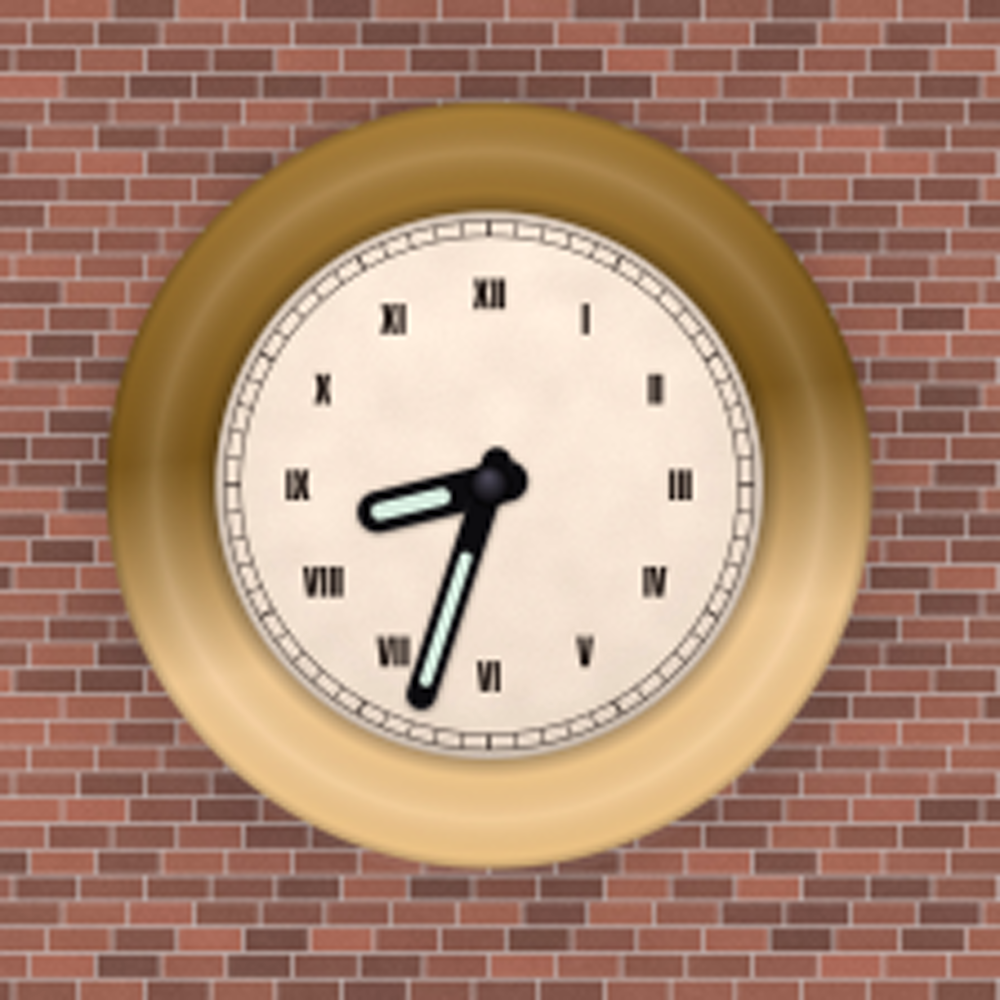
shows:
8,33
